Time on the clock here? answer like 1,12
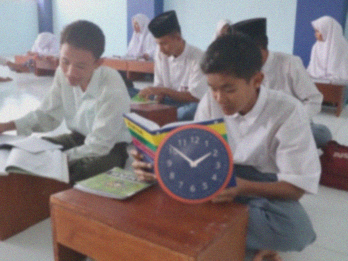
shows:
1,51
